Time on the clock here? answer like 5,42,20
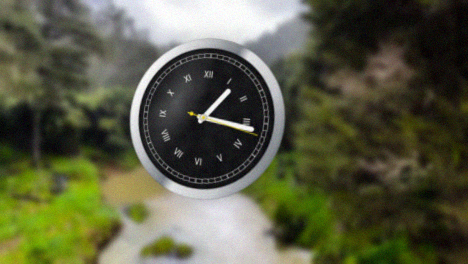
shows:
1,16,17
